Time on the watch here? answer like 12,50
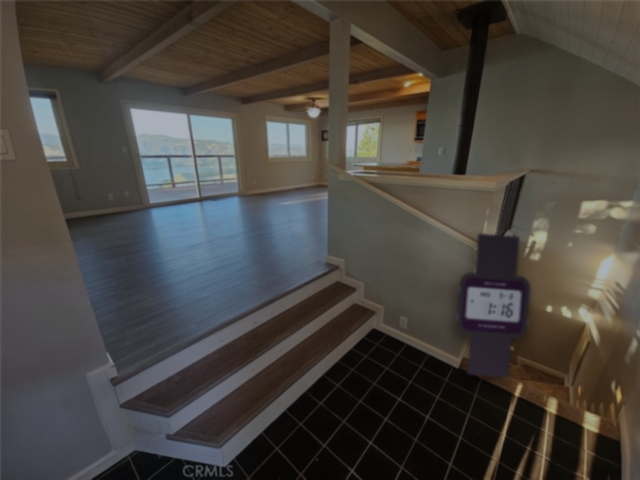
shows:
1,16
